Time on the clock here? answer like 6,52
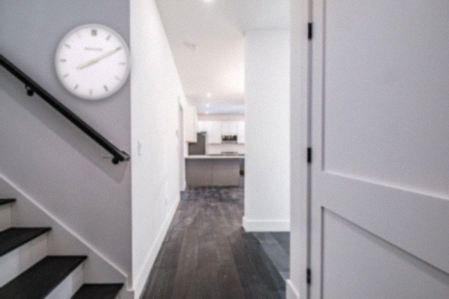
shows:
8,10
